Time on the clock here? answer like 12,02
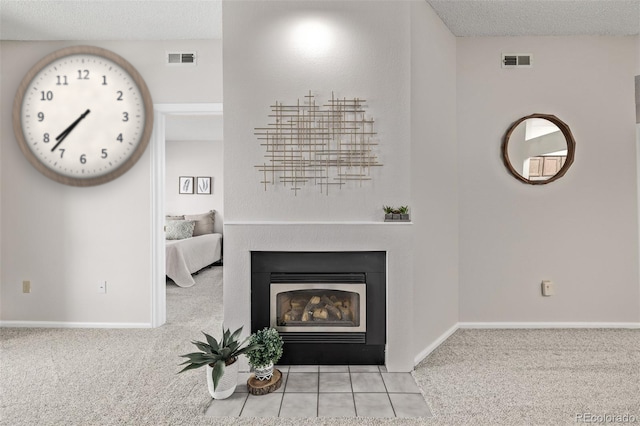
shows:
7,37
